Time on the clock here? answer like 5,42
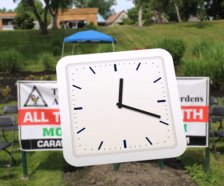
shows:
12,19
